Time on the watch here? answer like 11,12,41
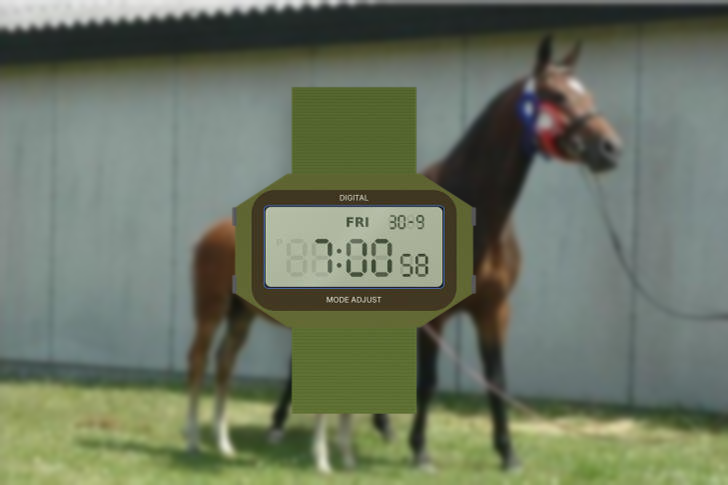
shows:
7,00,58
